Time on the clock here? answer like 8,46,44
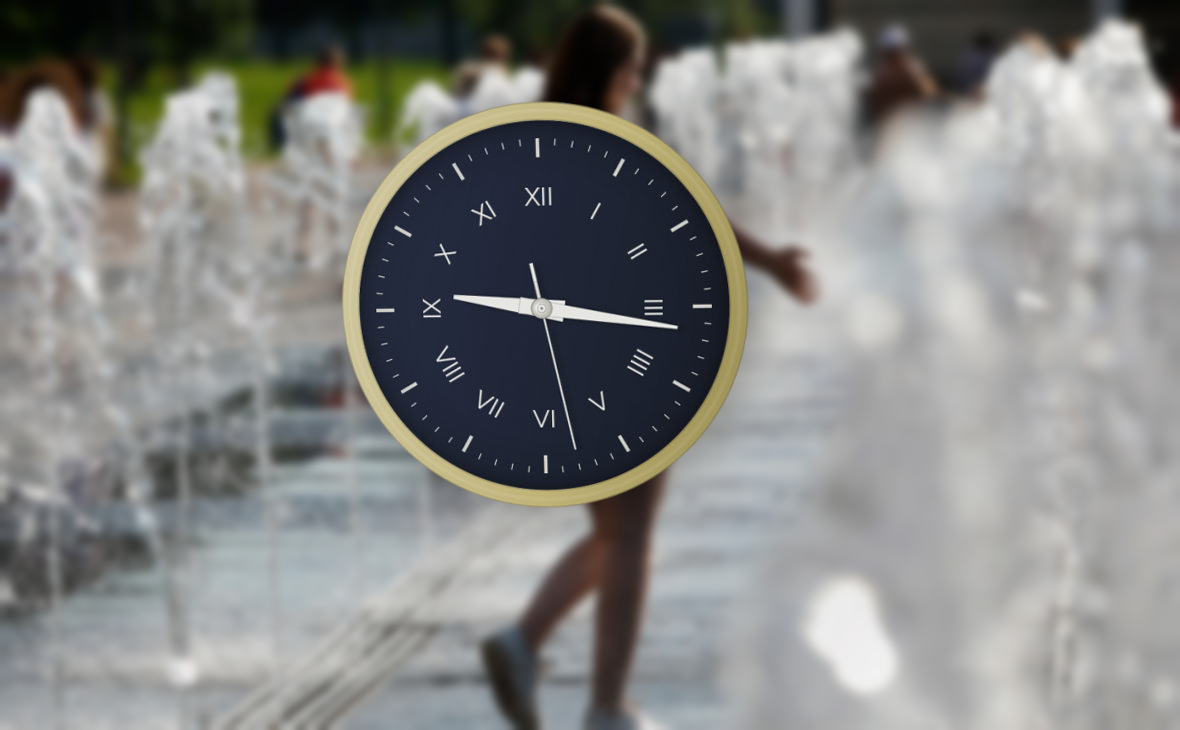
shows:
9,16,28
